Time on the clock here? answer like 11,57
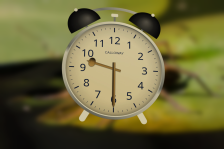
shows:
9,30
